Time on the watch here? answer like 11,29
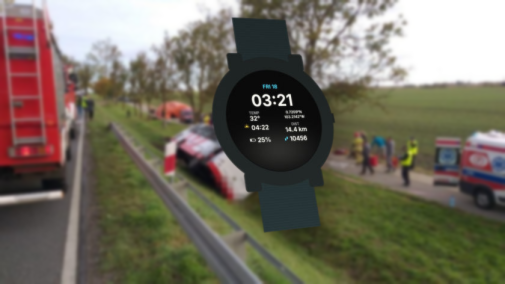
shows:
3,21
